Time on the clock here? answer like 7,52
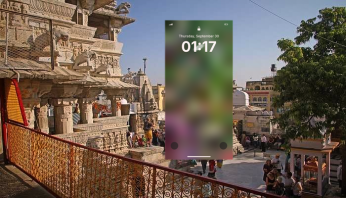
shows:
1,17
